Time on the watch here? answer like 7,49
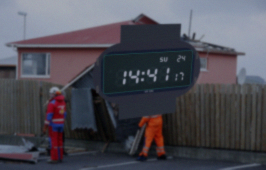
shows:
14,41
